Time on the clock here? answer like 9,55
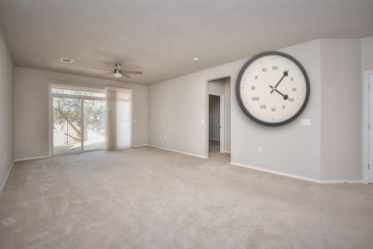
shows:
4,06
